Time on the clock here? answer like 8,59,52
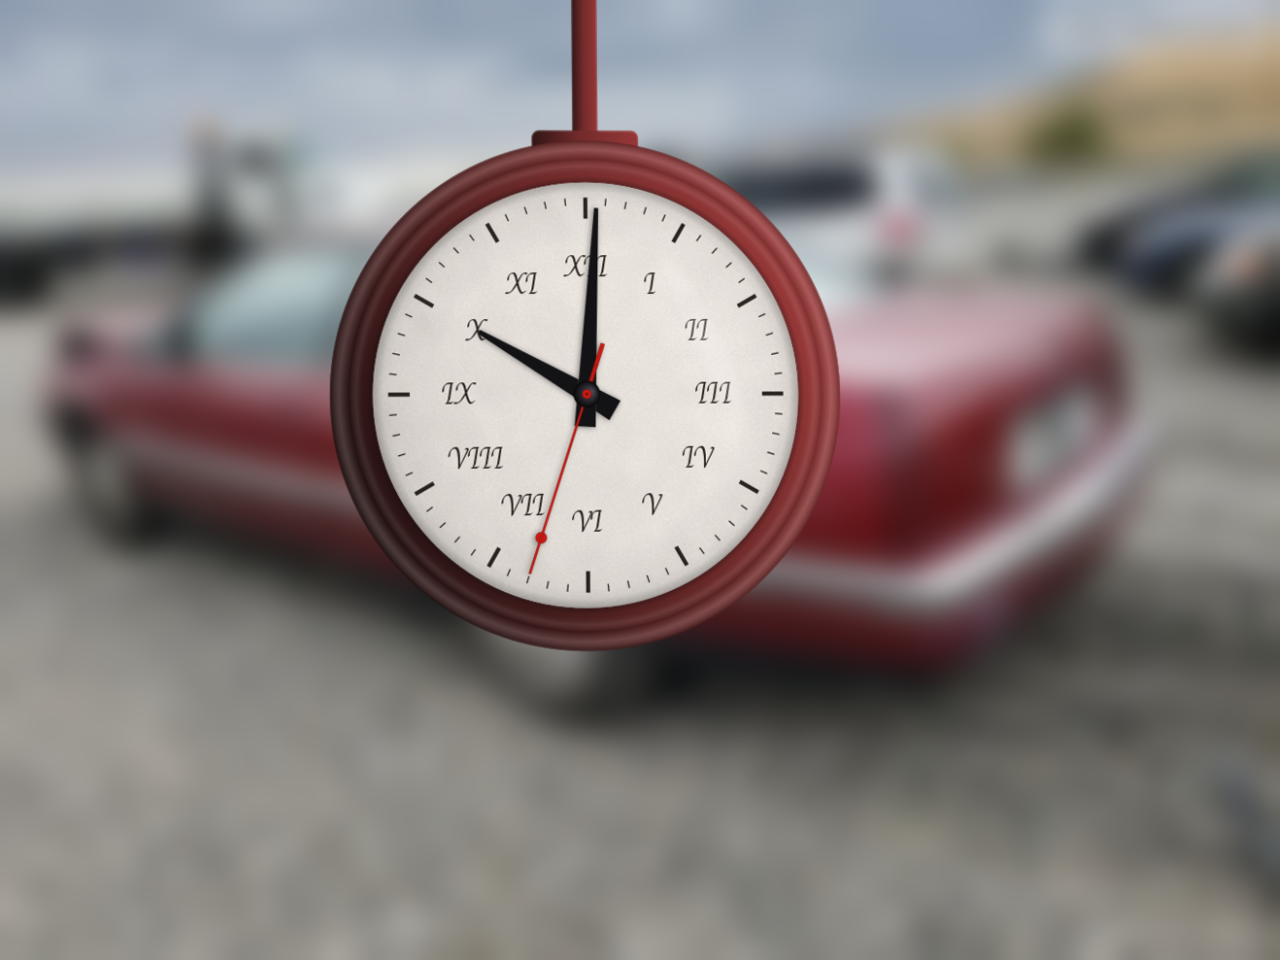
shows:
10,00,33
